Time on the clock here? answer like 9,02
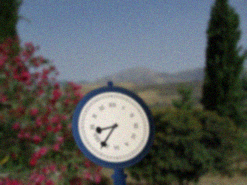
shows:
8,36
